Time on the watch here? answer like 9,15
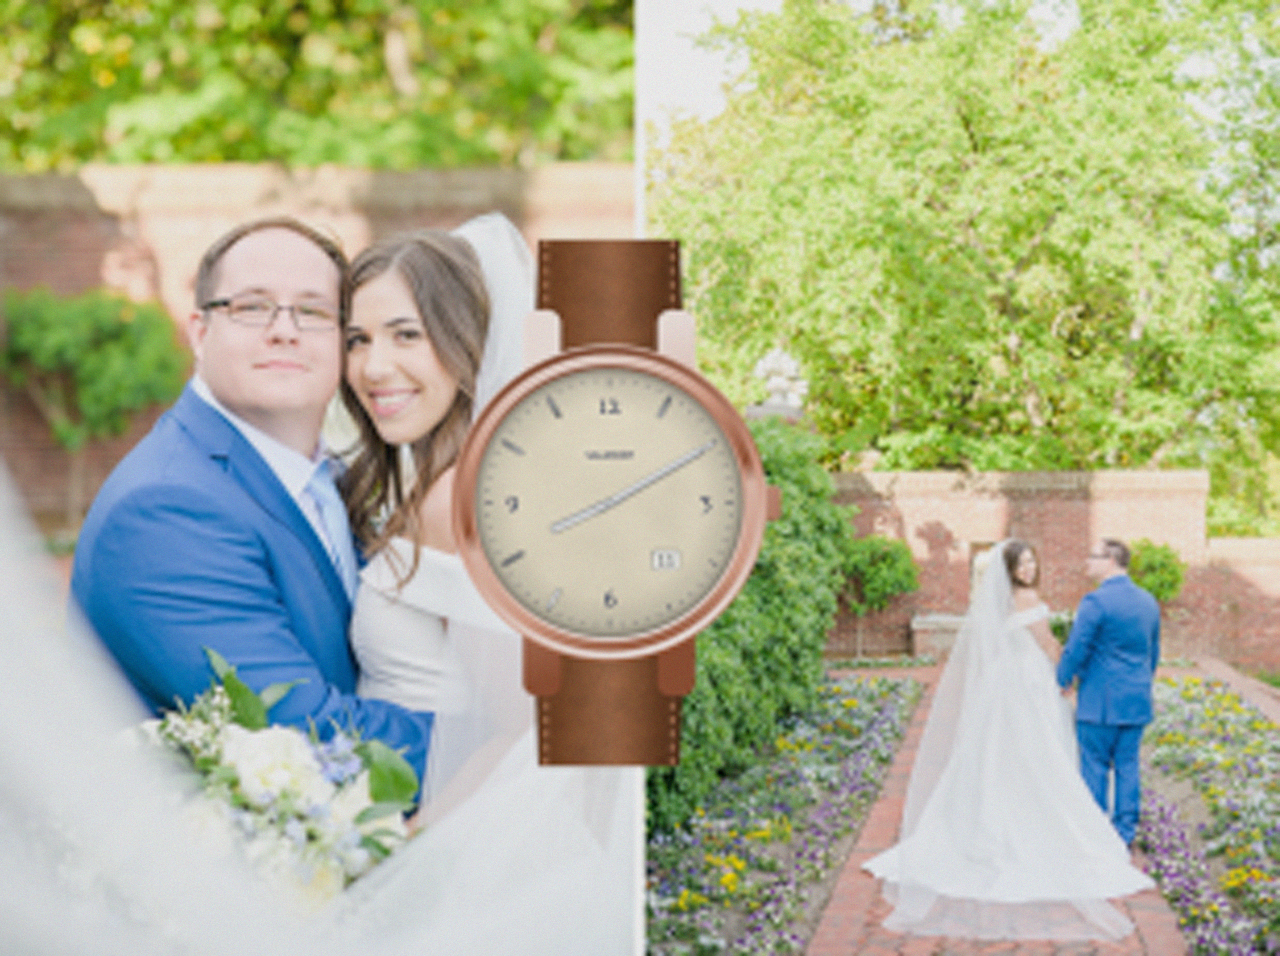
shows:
8,10
